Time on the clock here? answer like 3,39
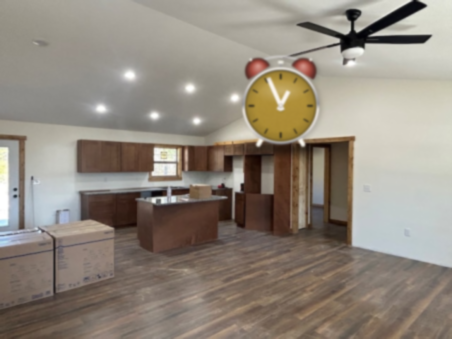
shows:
12,56
